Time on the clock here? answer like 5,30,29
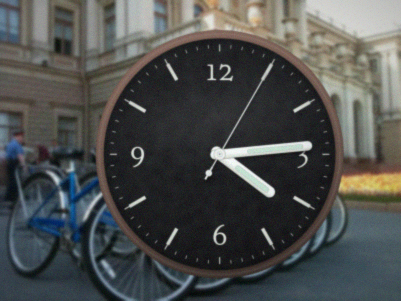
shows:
4,14,05
